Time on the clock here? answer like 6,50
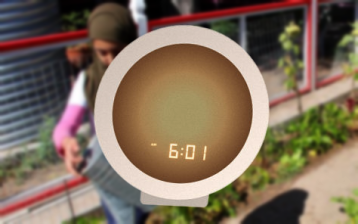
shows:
6,01
